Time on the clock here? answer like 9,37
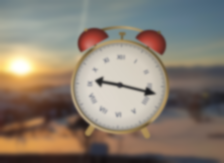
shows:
9,17
